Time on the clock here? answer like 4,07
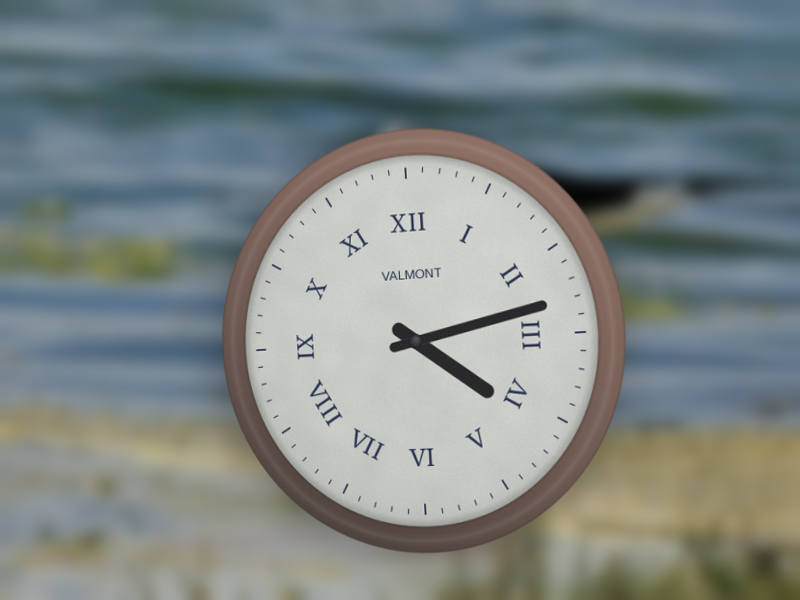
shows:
4,13
